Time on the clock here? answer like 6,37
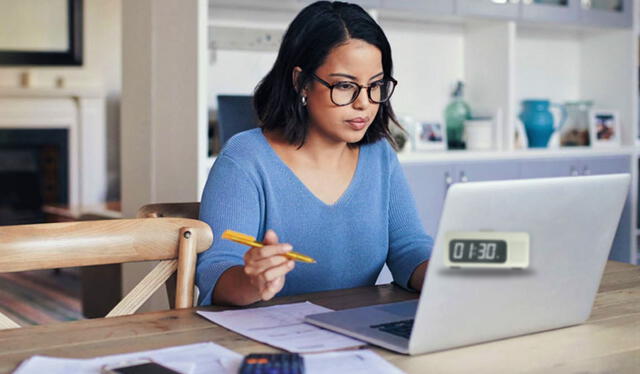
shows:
1,30
